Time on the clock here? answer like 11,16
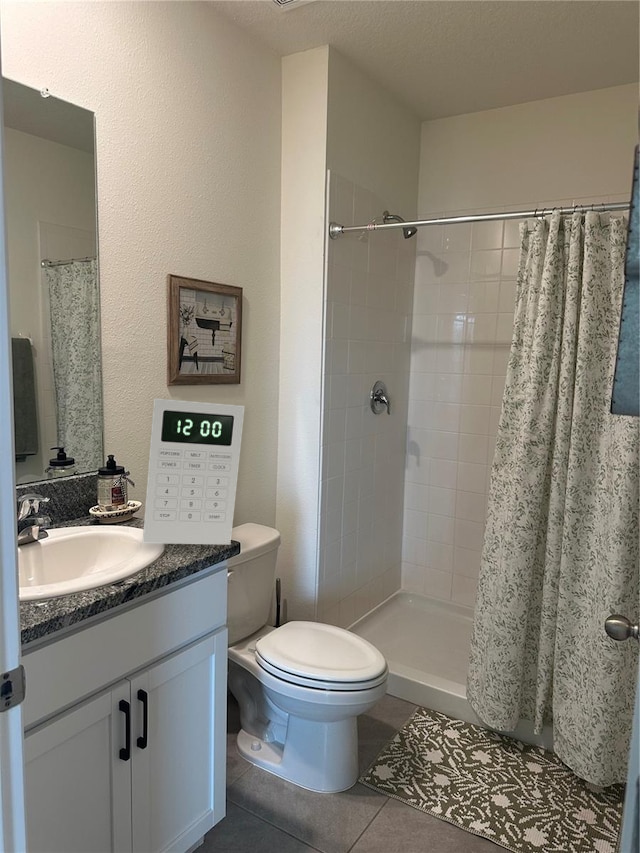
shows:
12,00
